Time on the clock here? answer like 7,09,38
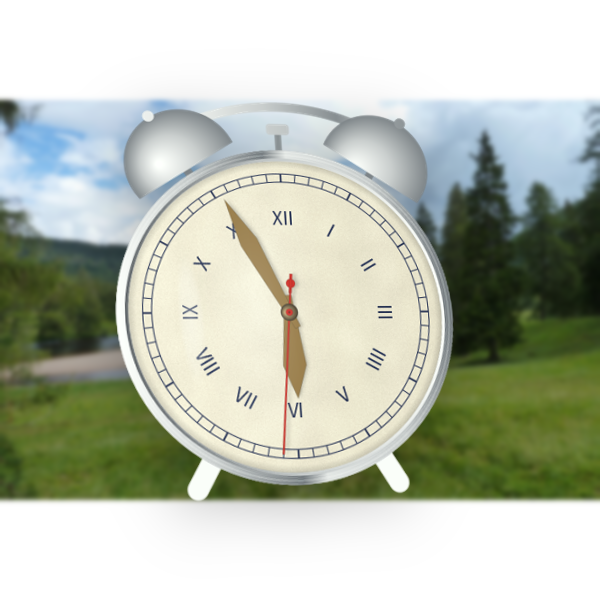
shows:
5,55,31
